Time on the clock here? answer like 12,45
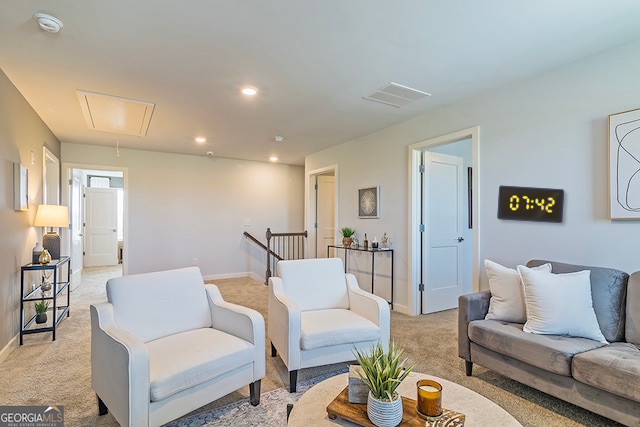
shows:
7,42
